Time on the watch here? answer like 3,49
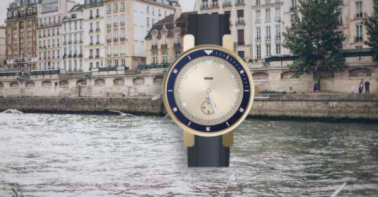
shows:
5,27
